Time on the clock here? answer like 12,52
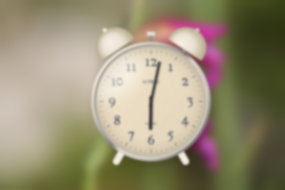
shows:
6,02
